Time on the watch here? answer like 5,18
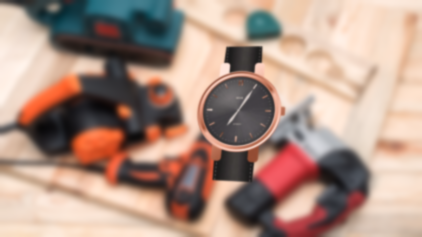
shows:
7,05
